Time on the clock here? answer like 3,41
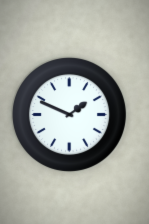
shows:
1,49
